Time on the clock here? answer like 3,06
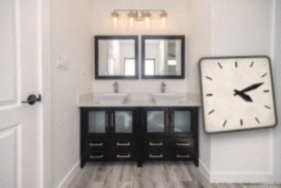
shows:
4,12
